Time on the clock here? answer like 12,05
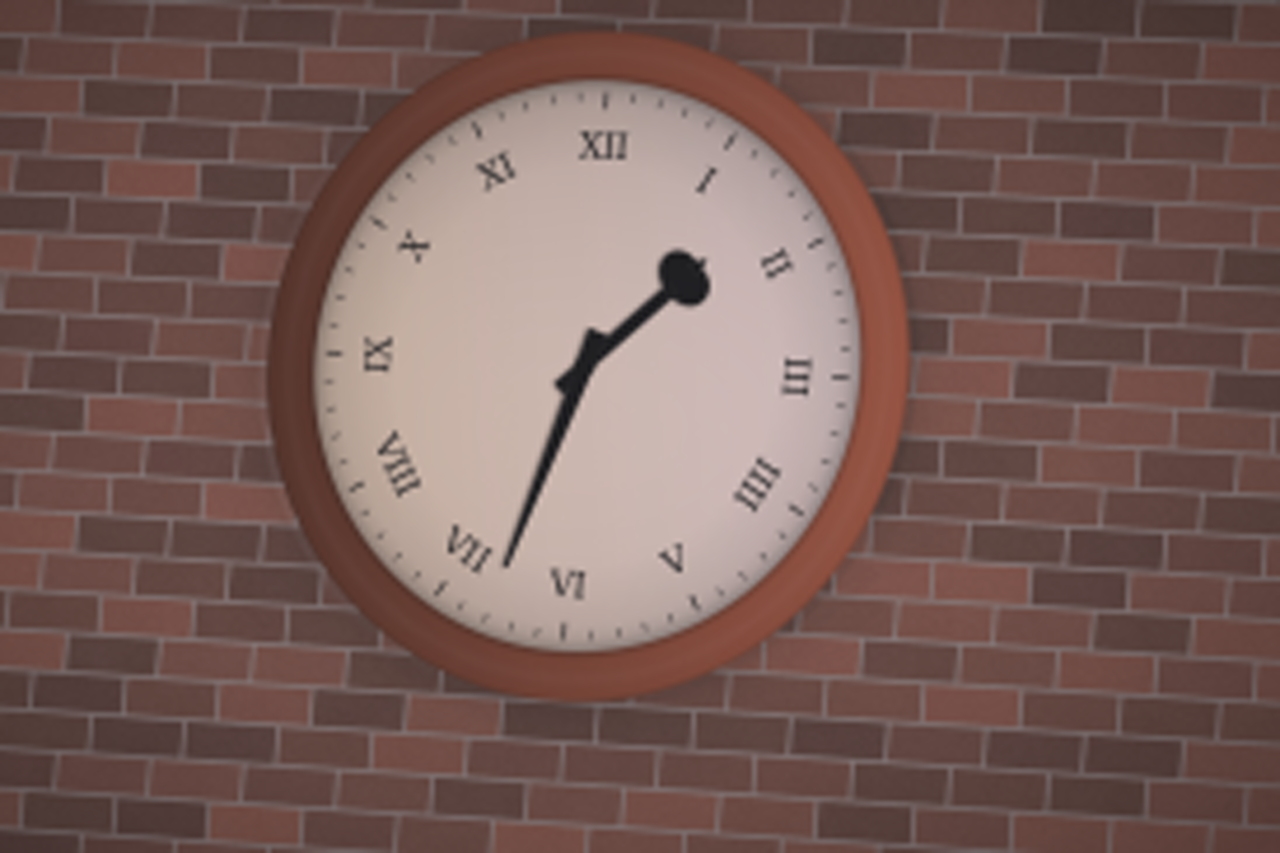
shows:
1,33
